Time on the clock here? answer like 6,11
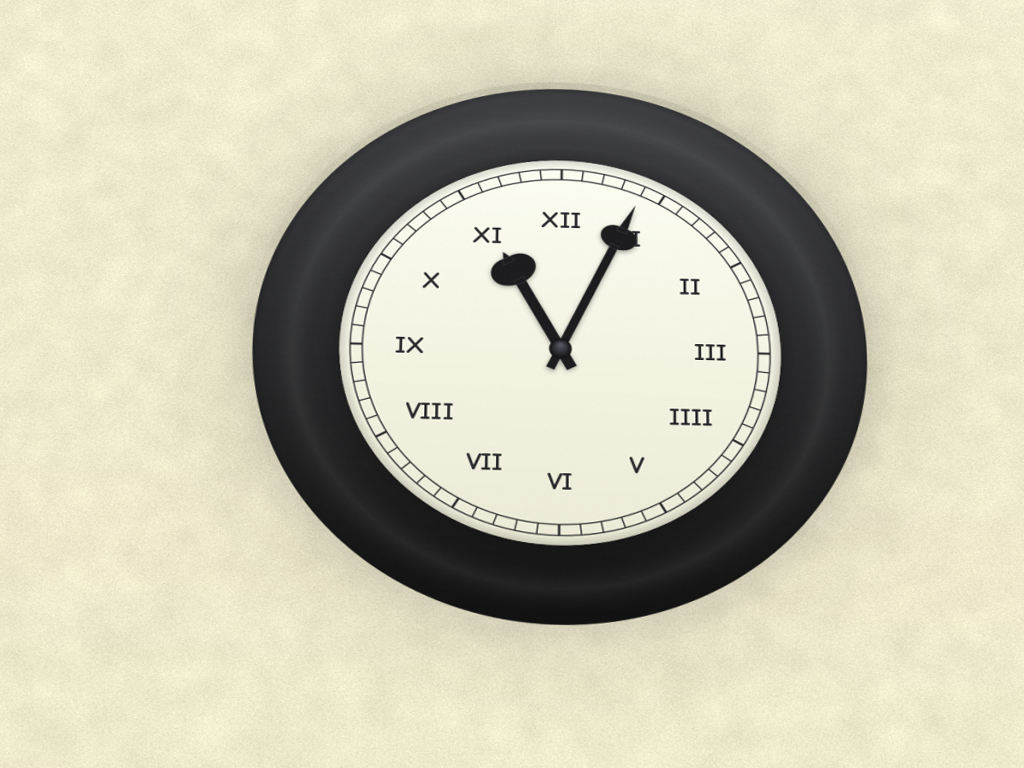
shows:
11,04
